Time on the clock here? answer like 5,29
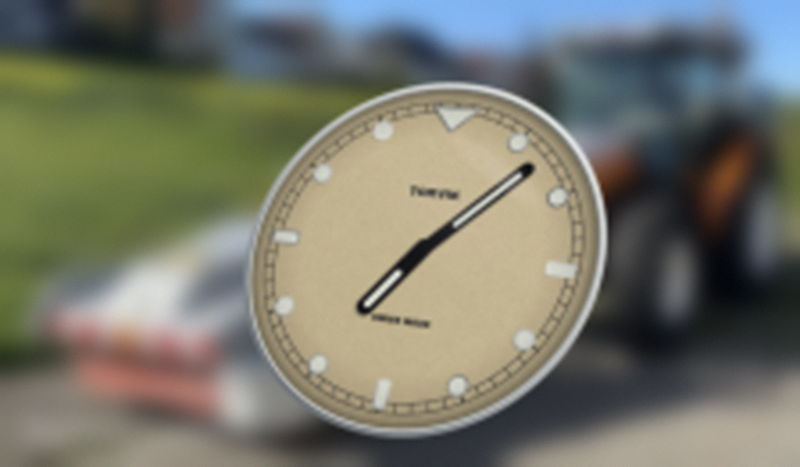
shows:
7,07
